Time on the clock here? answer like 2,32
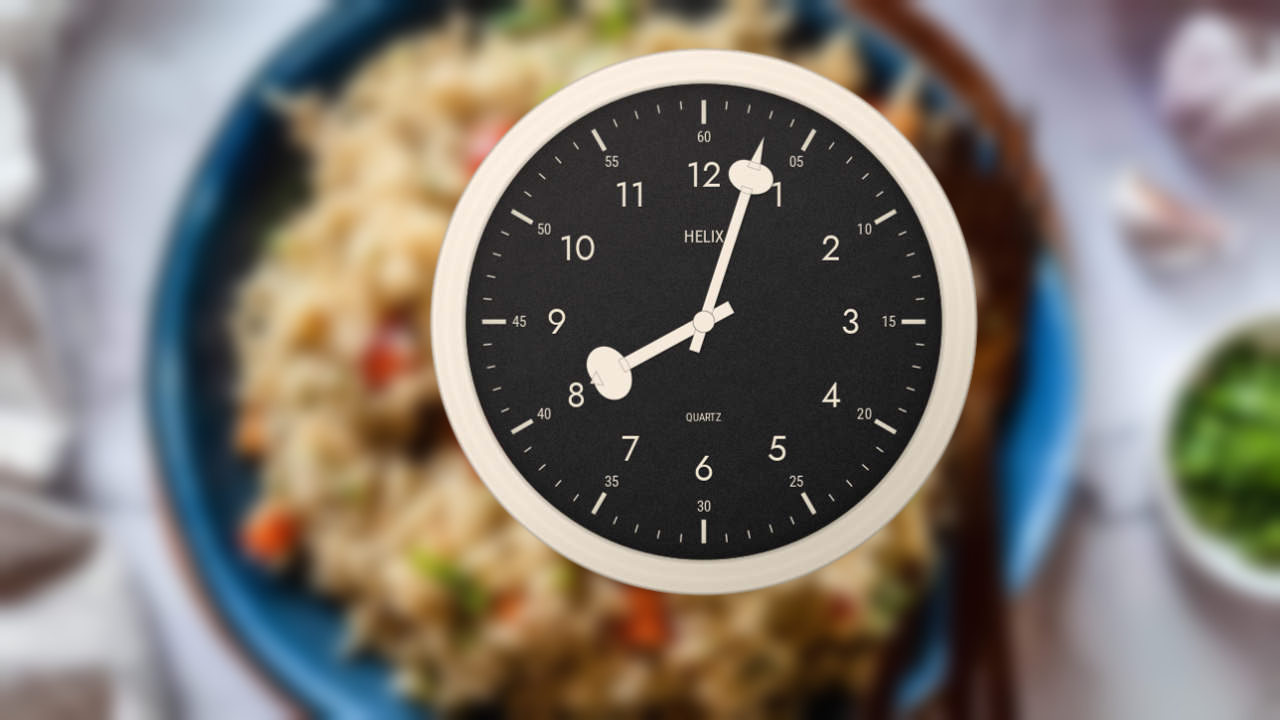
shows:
8,03
